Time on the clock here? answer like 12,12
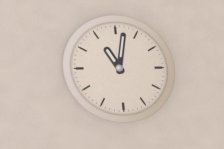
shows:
11,02
